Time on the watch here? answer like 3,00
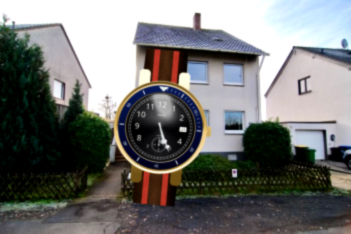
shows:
5,26
